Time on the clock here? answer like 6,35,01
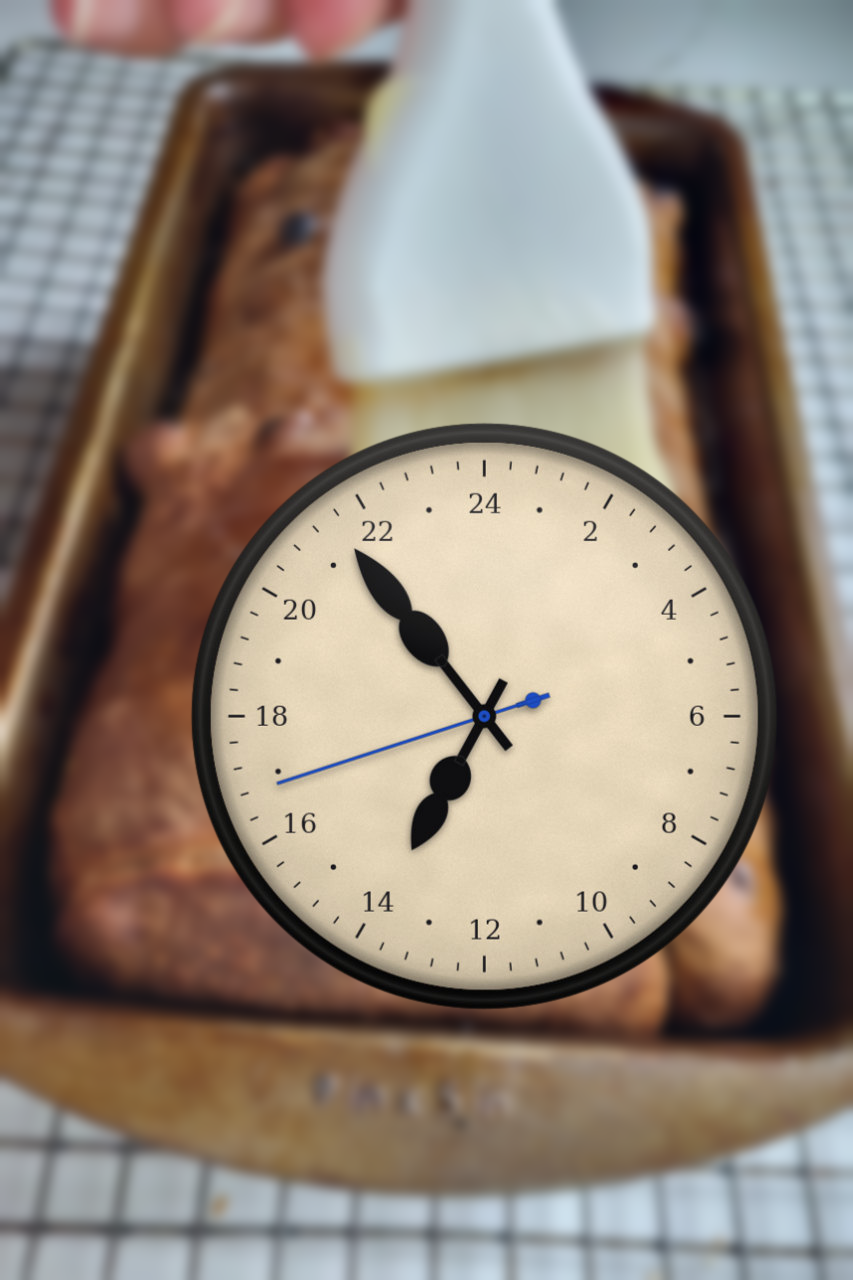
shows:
13,53,42
